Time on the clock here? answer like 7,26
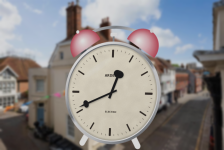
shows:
12,41
